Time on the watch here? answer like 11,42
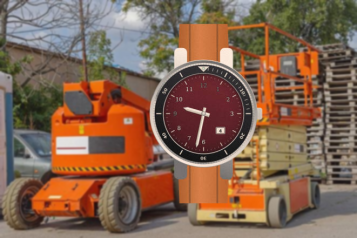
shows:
9,32
